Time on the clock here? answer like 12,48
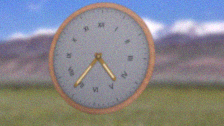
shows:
4,36
